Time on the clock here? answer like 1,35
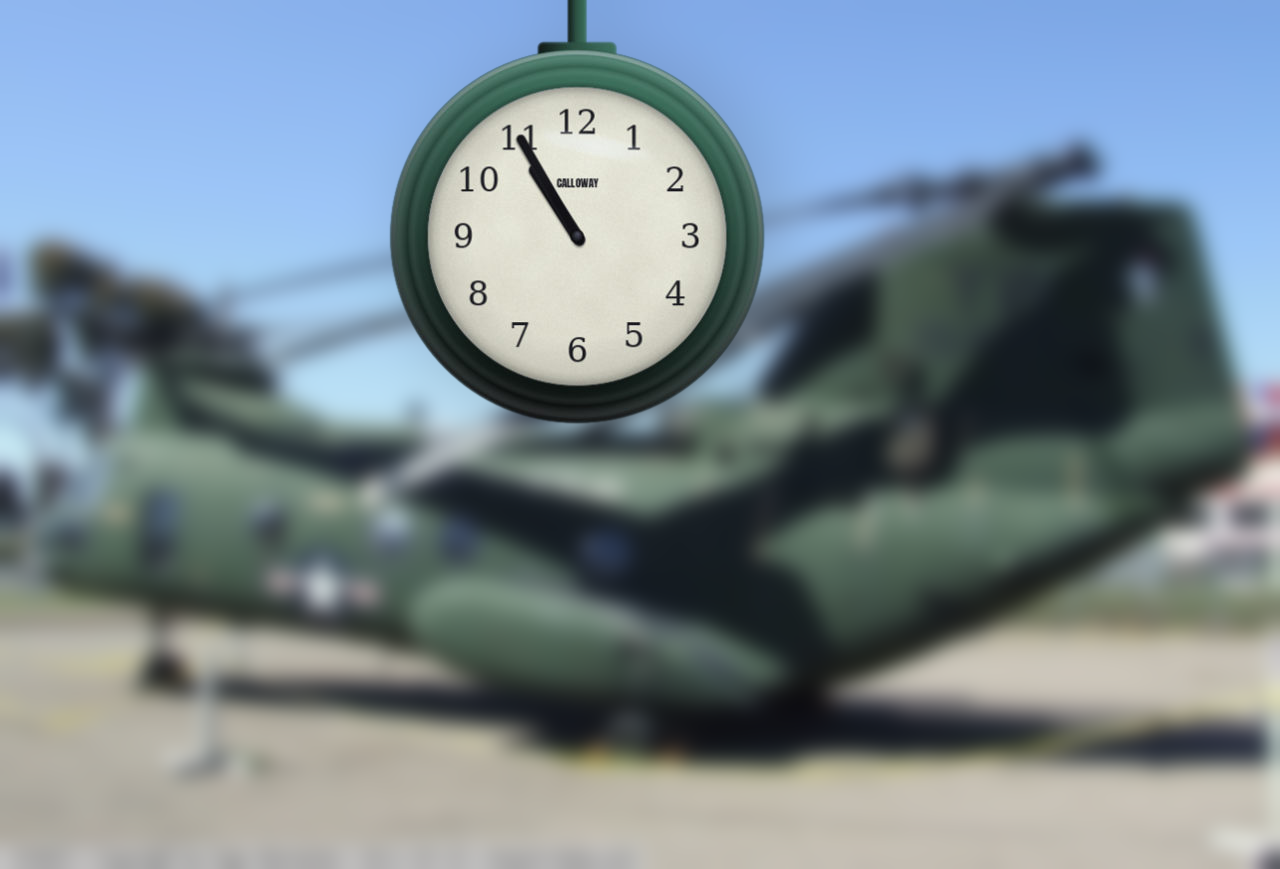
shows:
10,55
